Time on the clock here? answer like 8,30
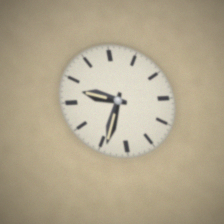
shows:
9,34
